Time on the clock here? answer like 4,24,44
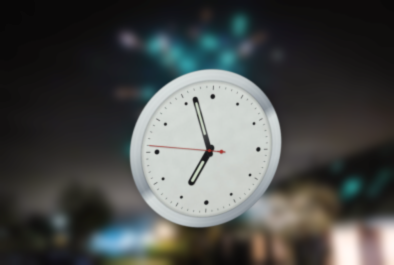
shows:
6,56,46
